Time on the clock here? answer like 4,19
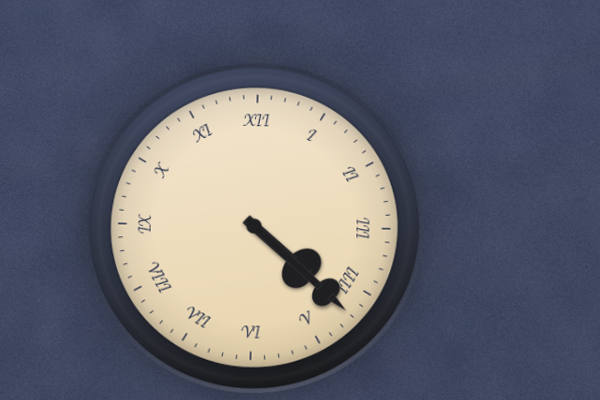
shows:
4,22
